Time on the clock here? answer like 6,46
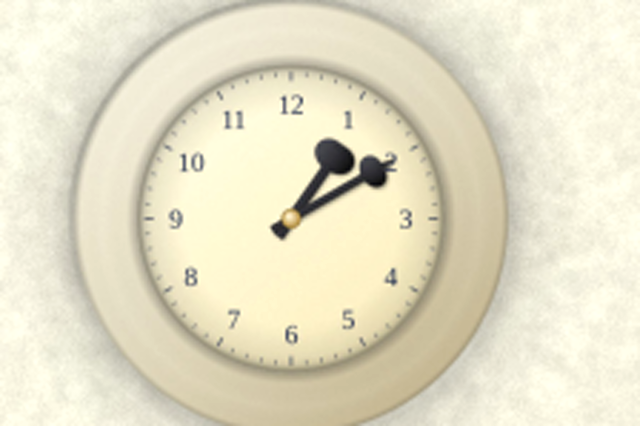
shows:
1,10
